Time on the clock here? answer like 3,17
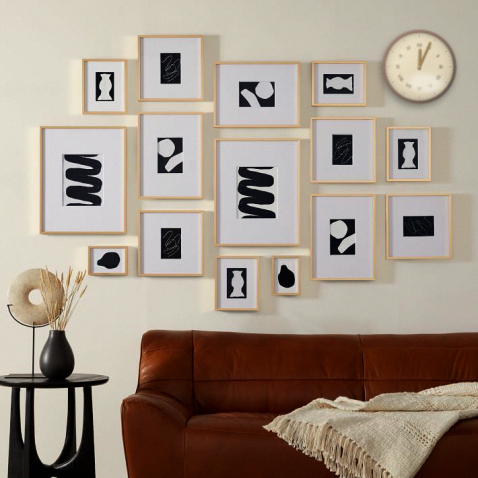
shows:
12,04
